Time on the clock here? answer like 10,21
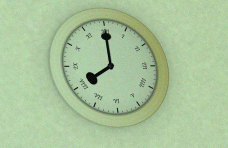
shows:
8,00
